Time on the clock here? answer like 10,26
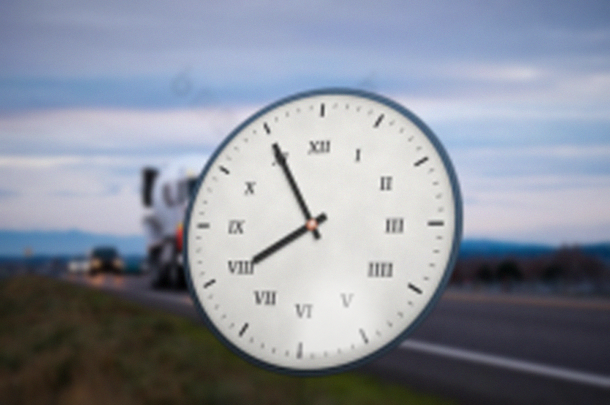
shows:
7,55
